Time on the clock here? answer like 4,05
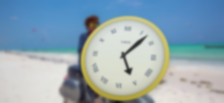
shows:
5,07
